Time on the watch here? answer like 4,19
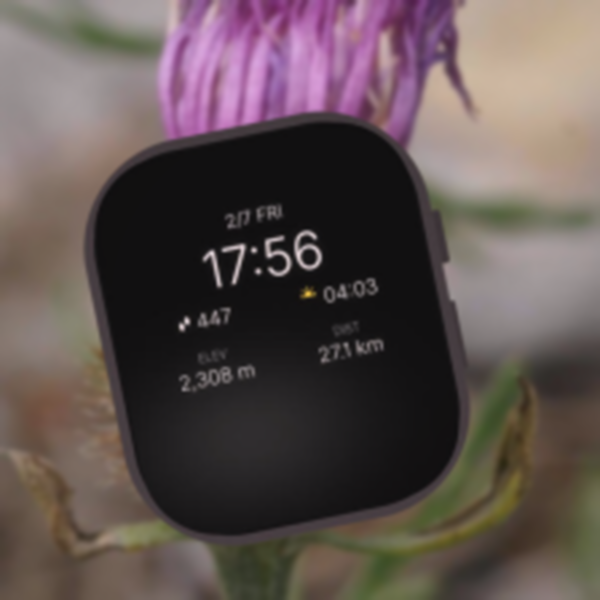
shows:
17,56
